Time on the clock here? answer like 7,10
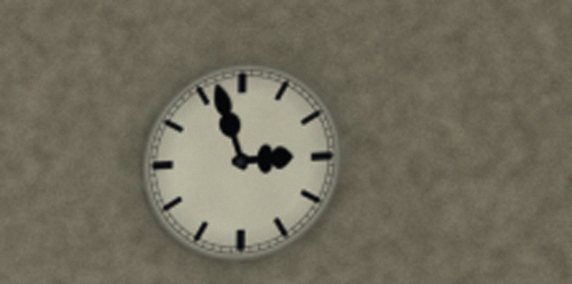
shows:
2,57
